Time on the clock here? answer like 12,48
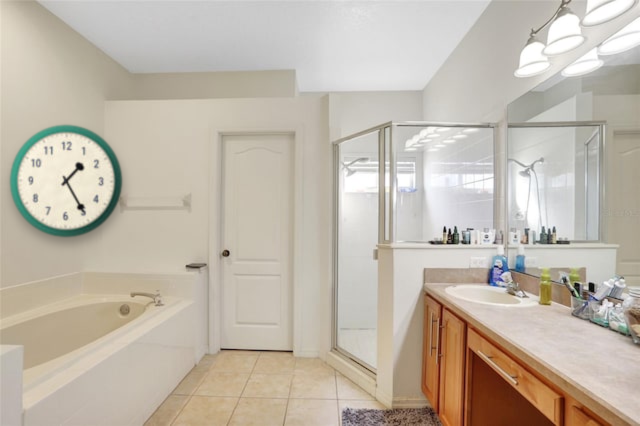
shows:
1,25
